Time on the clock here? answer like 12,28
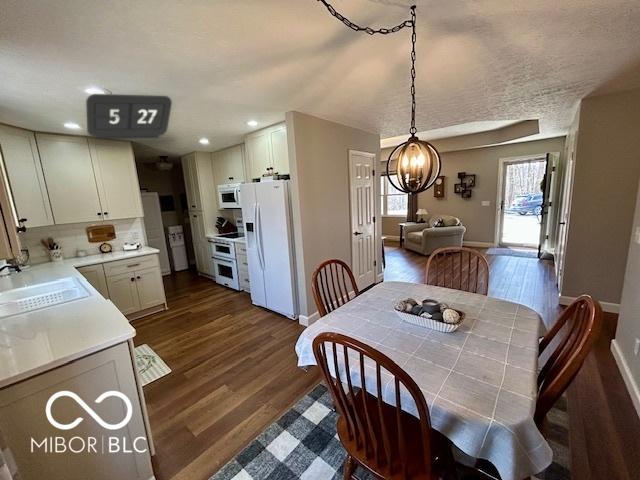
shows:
5,27
